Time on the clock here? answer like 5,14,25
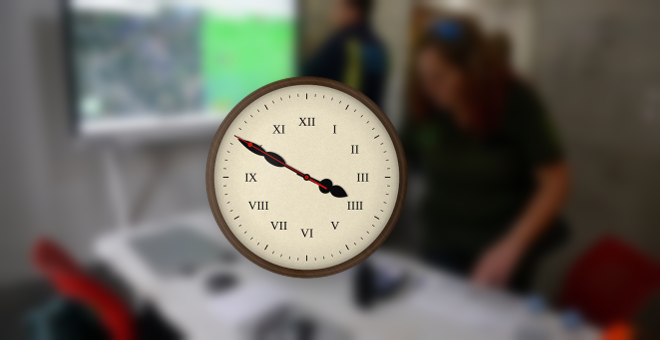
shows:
3,49,50
